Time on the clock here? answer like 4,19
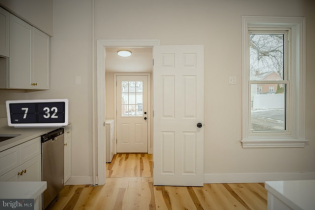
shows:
7,32
